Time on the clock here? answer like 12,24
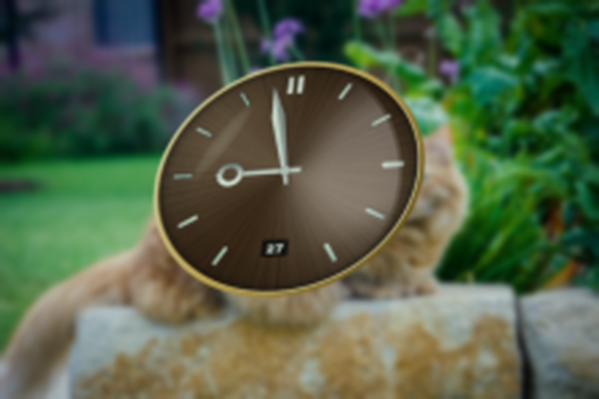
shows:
8,58
